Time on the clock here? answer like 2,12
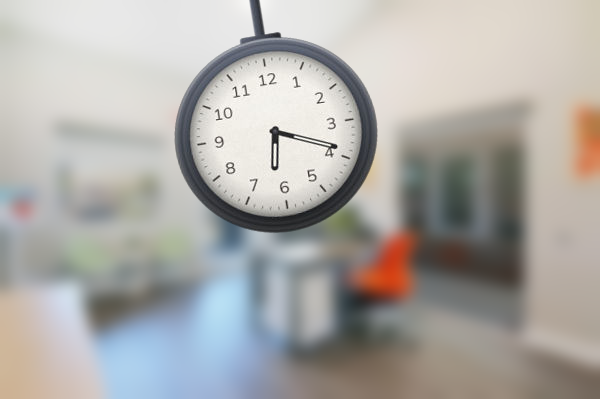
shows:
6,19
